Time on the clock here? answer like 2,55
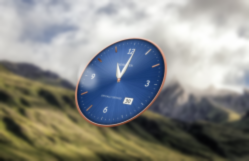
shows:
11,01
